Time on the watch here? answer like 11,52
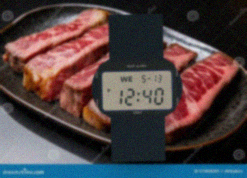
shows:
12,40
